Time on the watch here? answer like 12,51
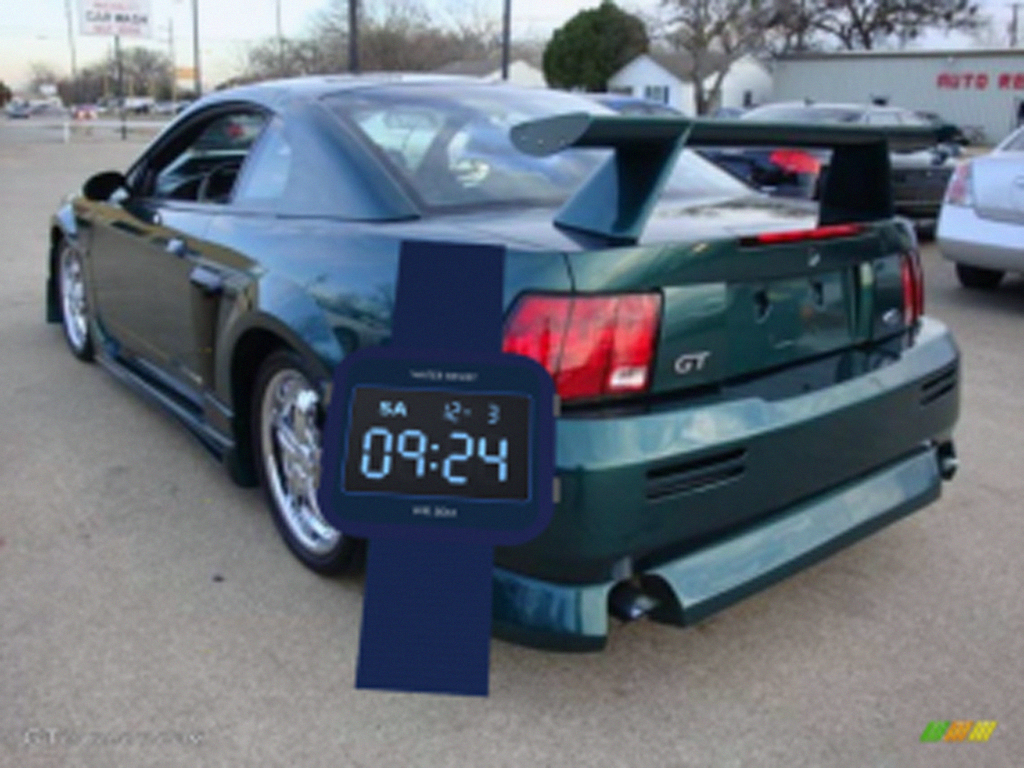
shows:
9,24
